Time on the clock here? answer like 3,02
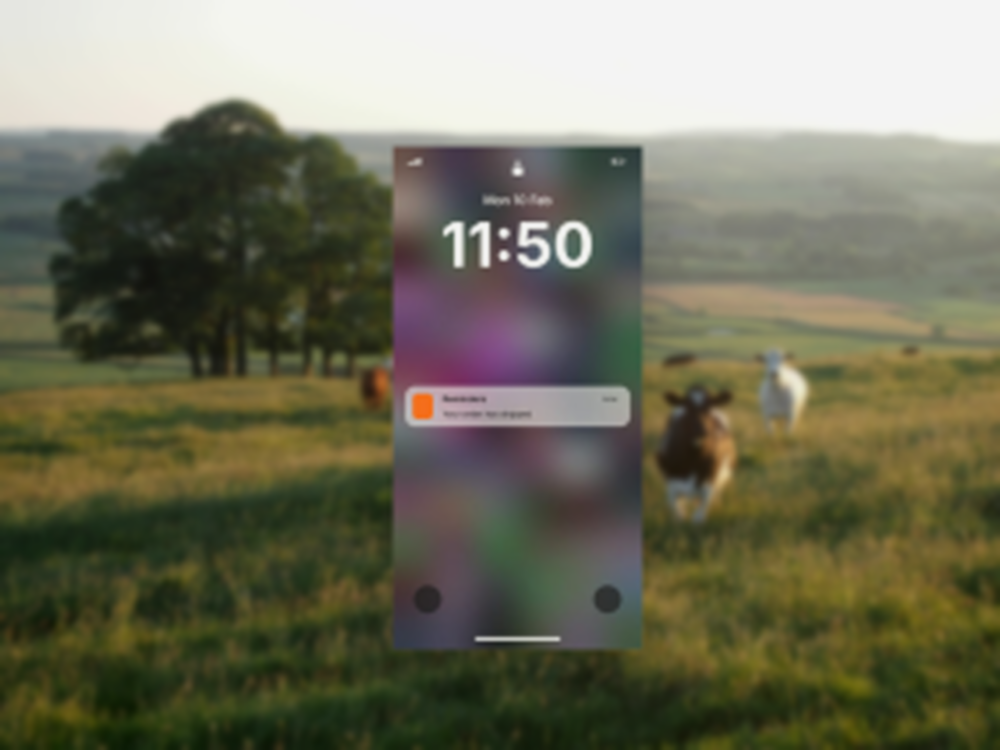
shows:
11,50
